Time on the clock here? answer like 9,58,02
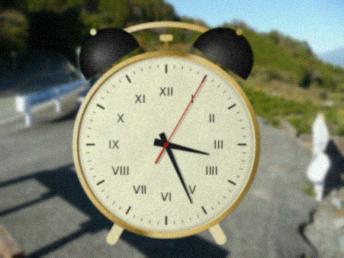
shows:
3,26,05
